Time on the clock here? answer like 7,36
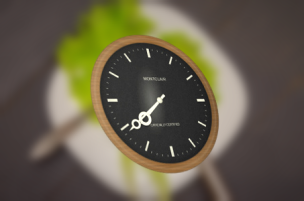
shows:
7,39
